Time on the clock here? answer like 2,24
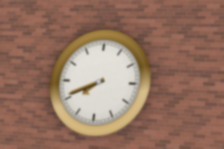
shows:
7,41
